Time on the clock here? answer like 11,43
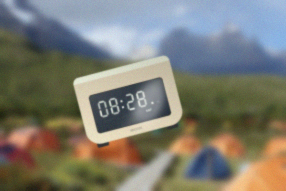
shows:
8,28
